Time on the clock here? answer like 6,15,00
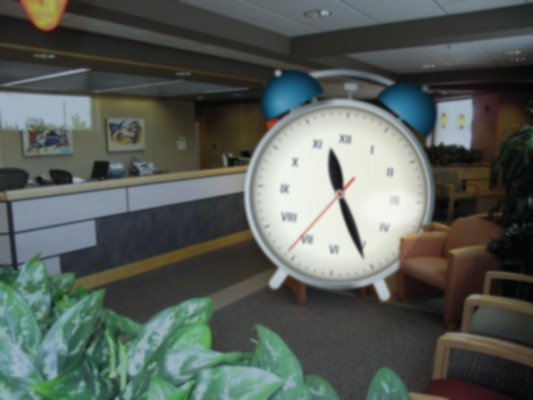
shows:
11,25,36
